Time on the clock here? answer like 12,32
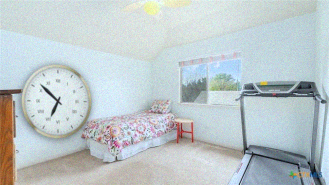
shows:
6,52
